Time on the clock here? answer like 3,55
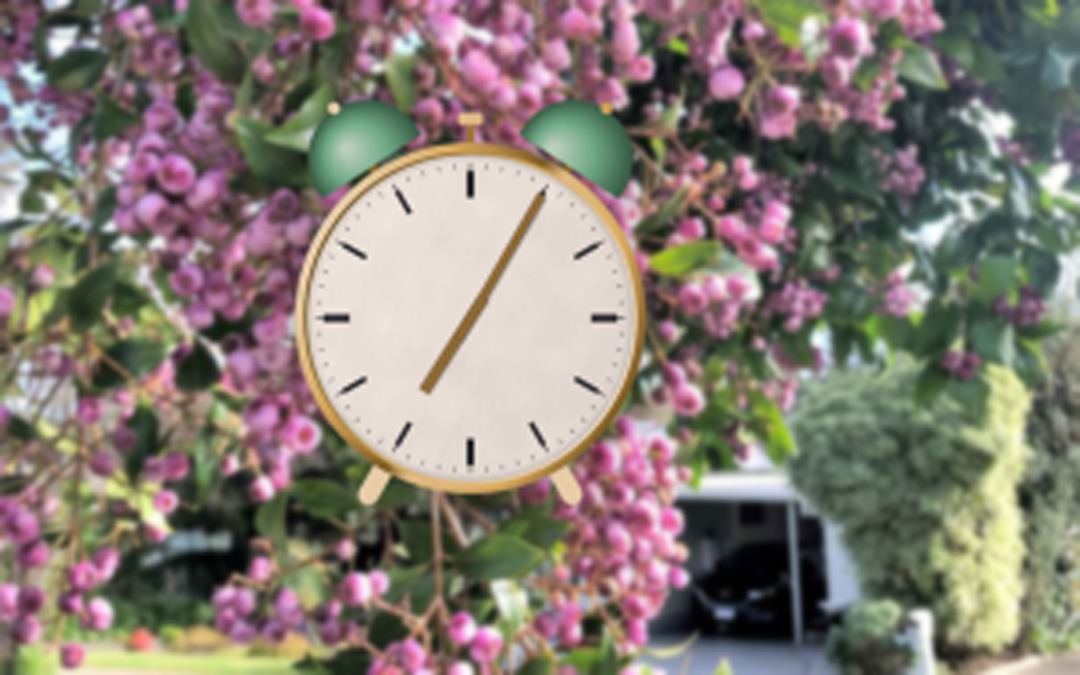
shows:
7,05
